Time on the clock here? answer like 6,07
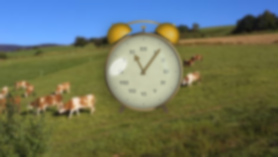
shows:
11,06
